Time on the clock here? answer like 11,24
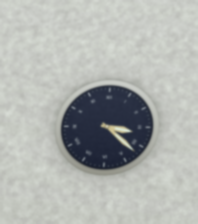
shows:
3,22
